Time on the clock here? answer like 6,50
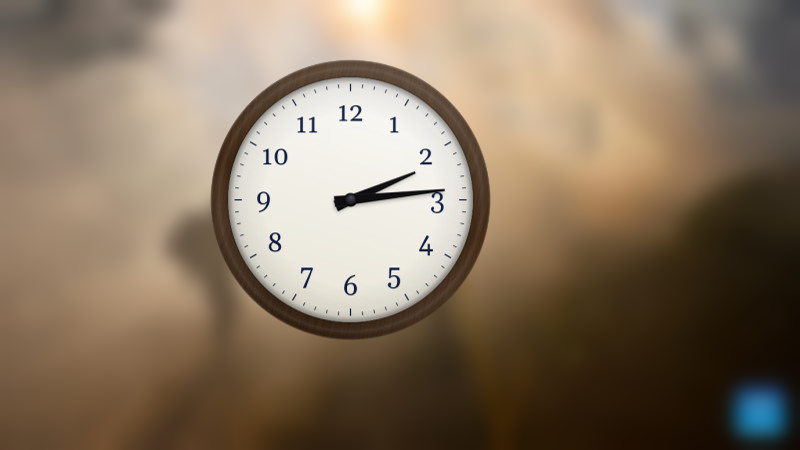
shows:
2,14
